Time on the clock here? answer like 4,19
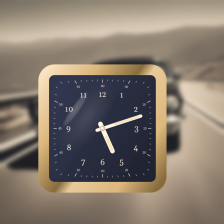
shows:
5,12
